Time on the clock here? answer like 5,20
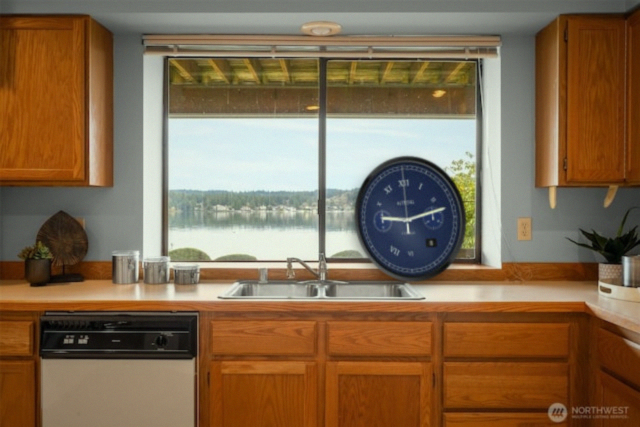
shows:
9,13
